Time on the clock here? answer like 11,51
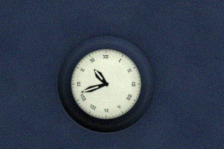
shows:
10,42
